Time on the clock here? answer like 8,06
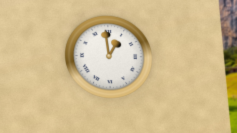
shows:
12,59
